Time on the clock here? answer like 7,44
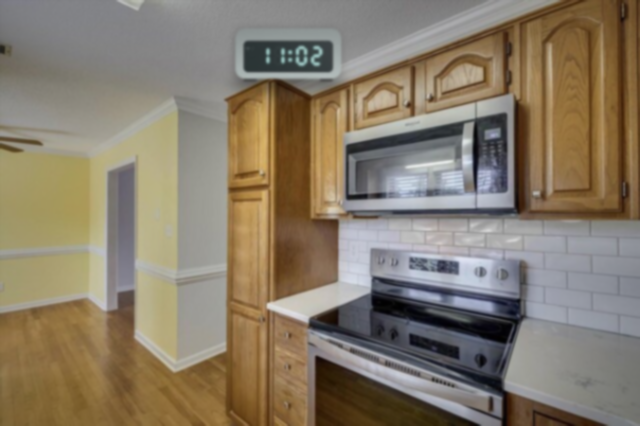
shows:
11,02
